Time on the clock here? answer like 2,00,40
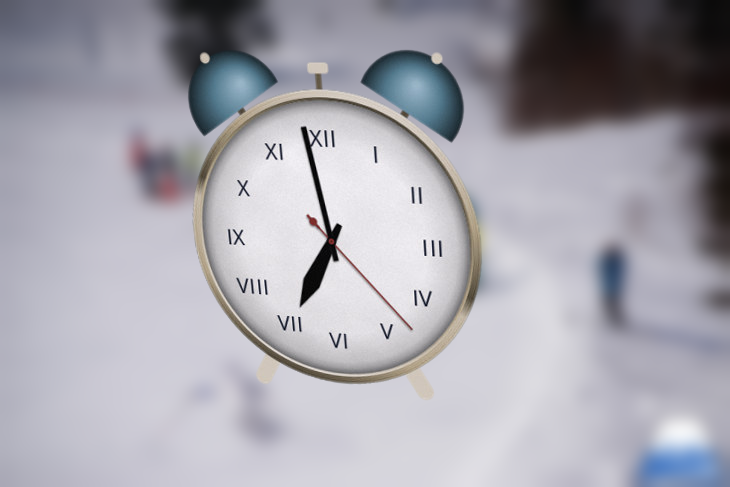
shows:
6,58,23
